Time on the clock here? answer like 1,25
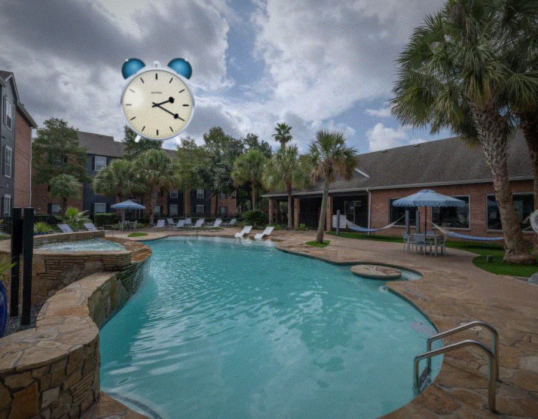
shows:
2,20
